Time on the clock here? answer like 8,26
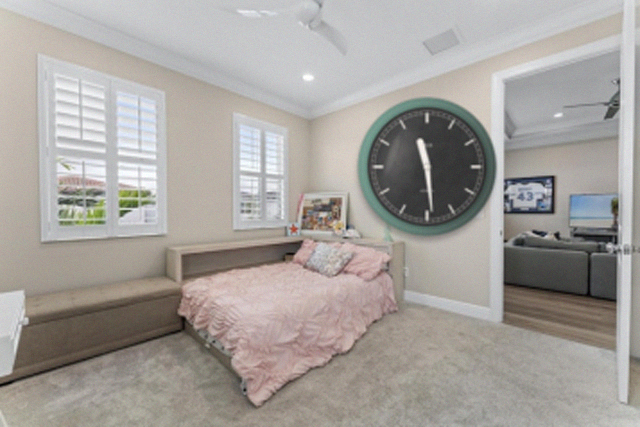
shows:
11,29
